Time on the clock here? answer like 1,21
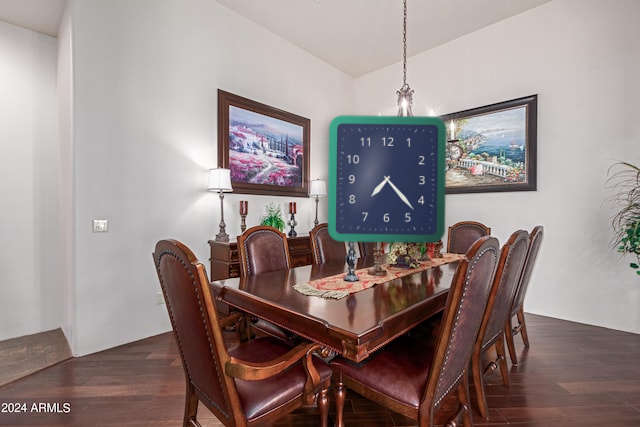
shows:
7,23
